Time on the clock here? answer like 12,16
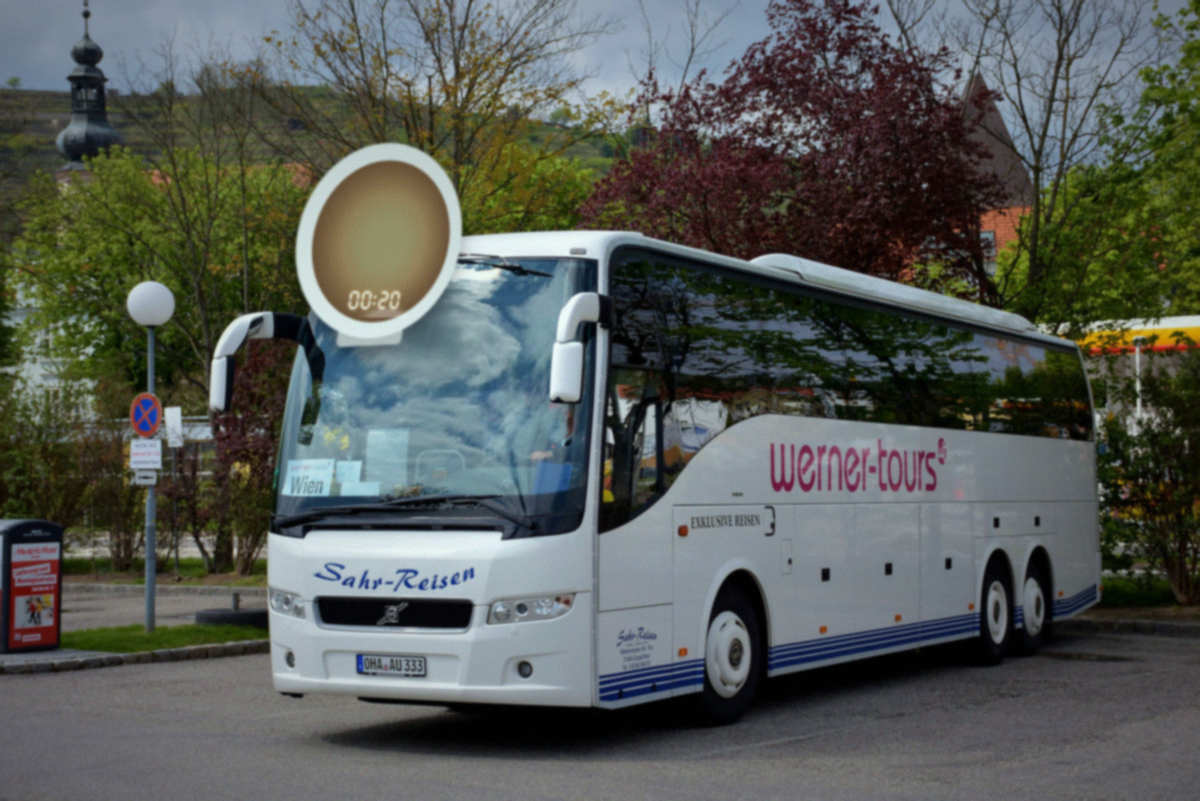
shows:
0,20
